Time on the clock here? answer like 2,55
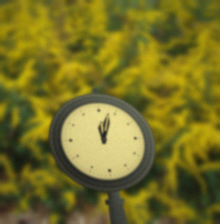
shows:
12,03
